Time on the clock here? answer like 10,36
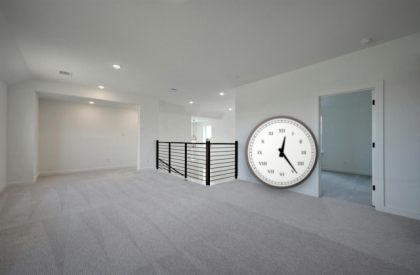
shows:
12,24
